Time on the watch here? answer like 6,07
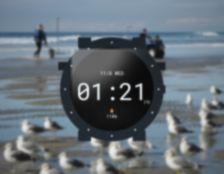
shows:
1,21
